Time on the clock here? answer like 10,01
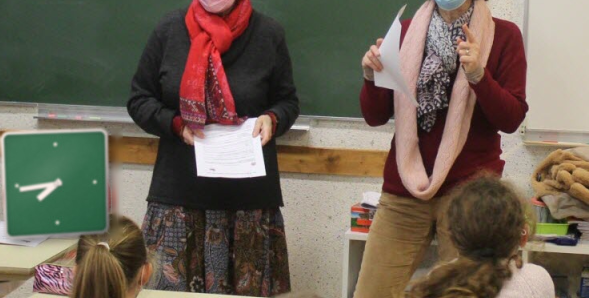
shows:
7,44
